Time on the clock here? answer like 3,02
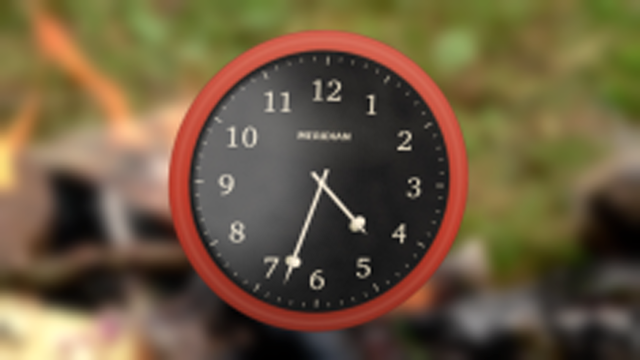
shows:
4,33
